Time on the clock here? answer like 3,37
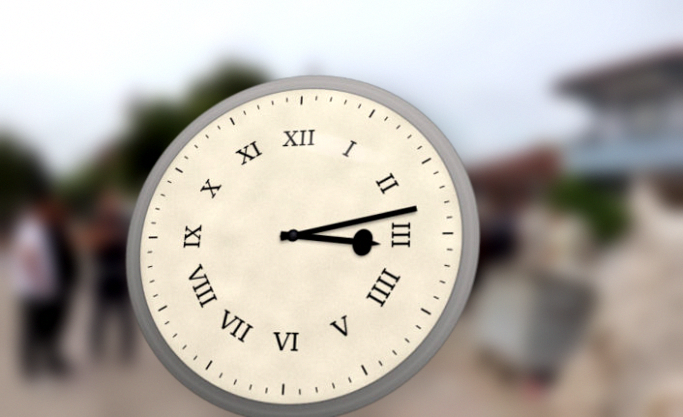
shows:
3,13
